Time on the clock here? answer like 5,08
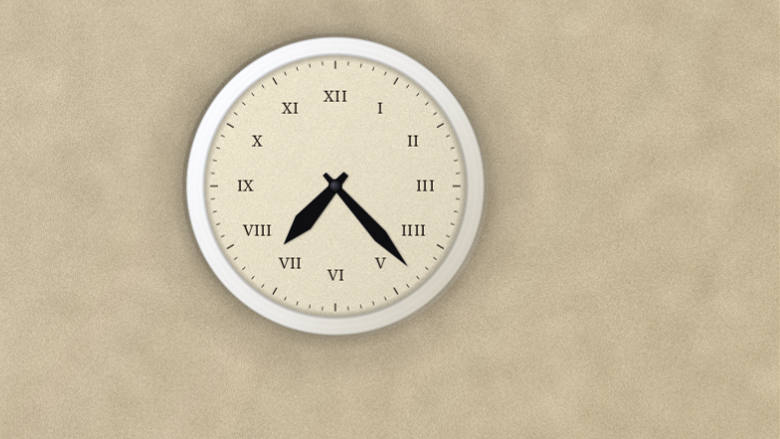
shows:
7,23
